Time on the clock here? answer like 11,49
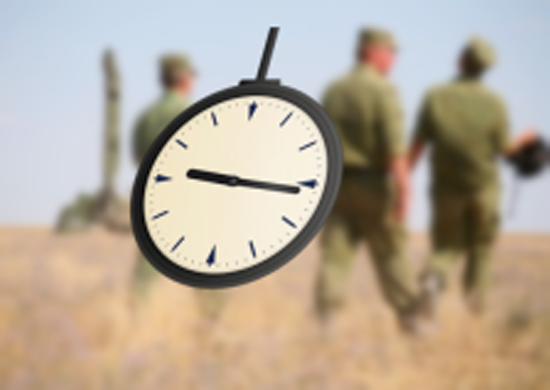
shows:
9,16
